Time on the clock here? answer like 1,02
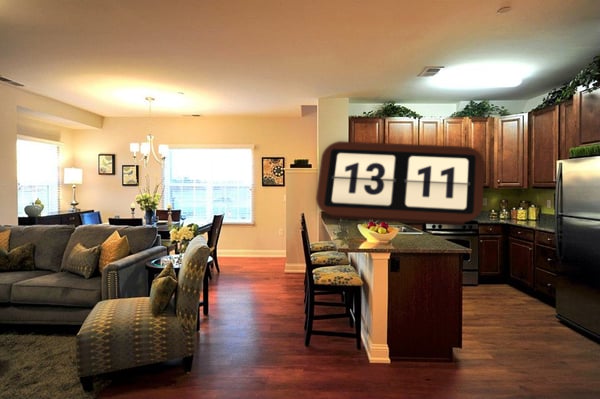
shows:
13,11
